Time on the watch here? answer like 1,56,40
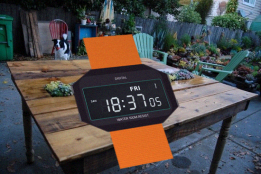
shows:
18,37,05
